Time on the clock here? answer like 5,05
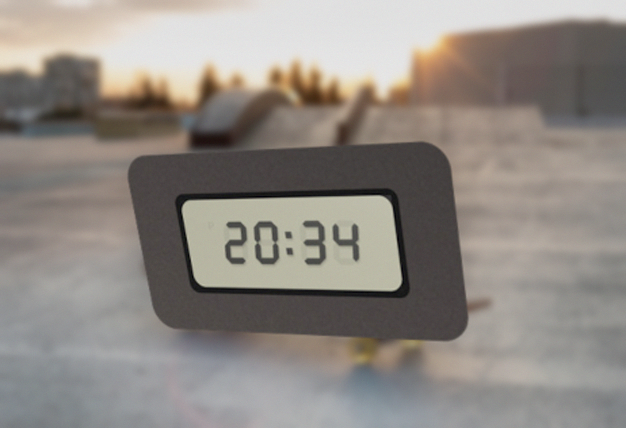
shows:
20,34
